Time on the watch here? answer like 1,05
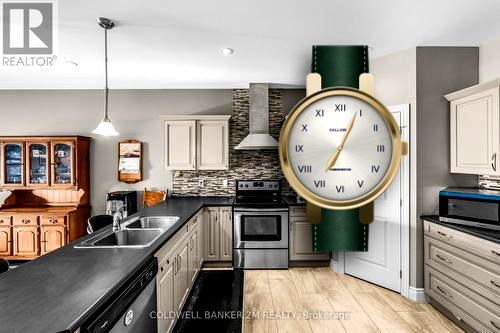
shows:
7,04
